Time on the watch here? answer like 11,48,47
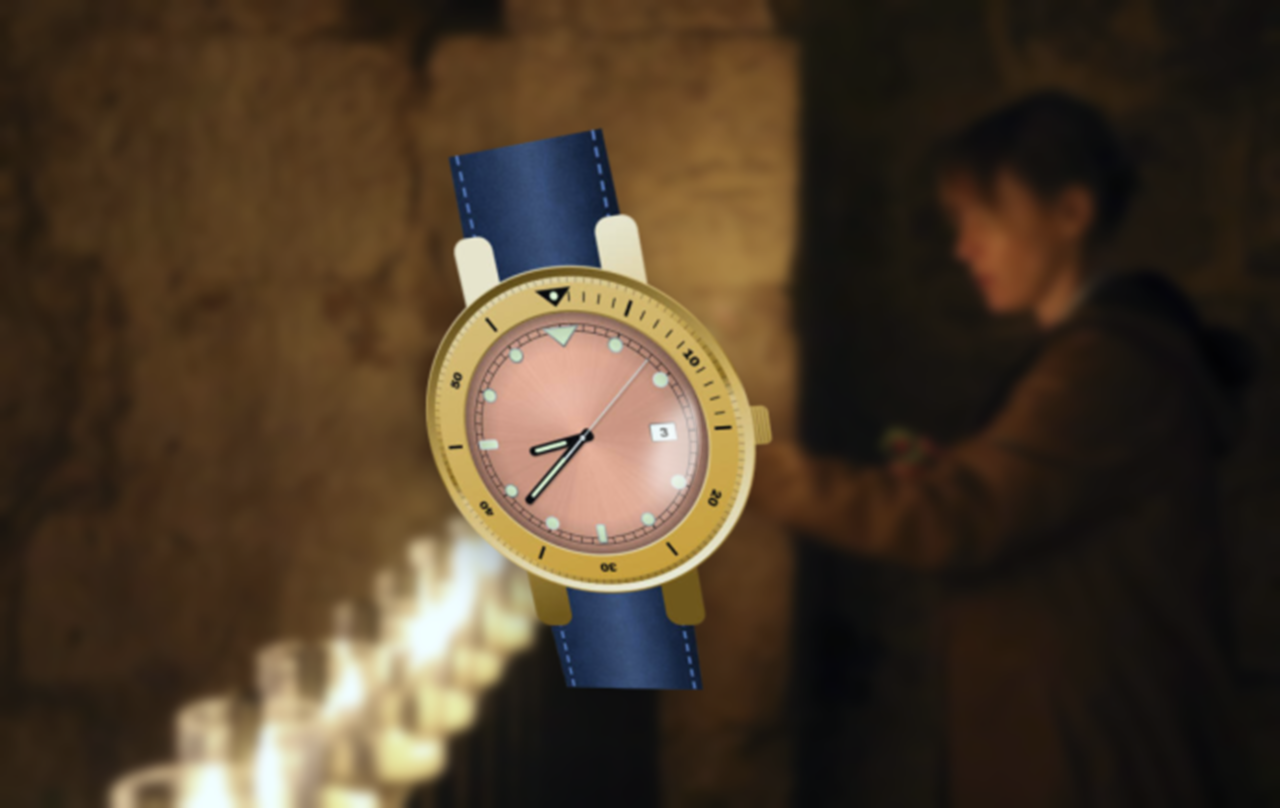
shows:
8,38,08
